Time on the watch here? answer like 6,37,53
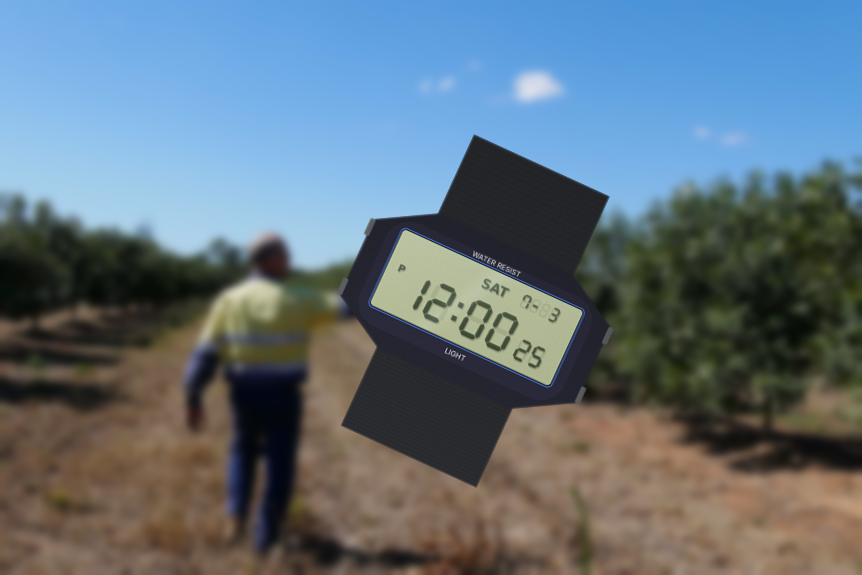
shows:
12,00,25
